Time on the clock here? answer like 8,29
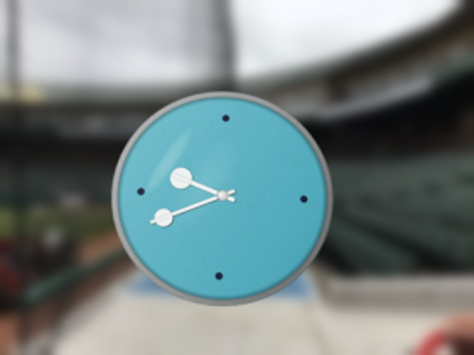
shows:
9,41
